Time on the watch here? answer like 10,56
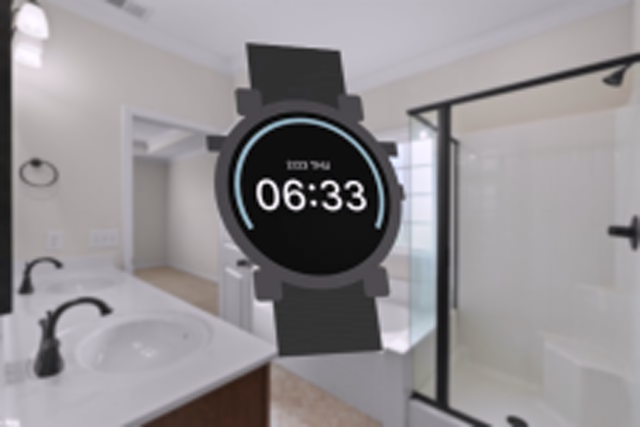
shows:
6,33
